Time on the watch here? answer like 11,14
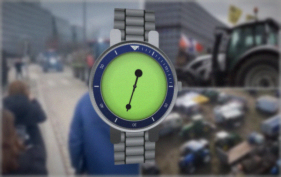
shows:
12,33
